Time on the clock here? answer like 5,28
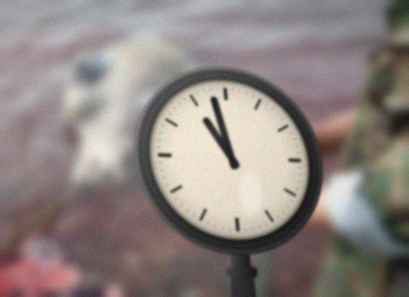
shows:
10,58
